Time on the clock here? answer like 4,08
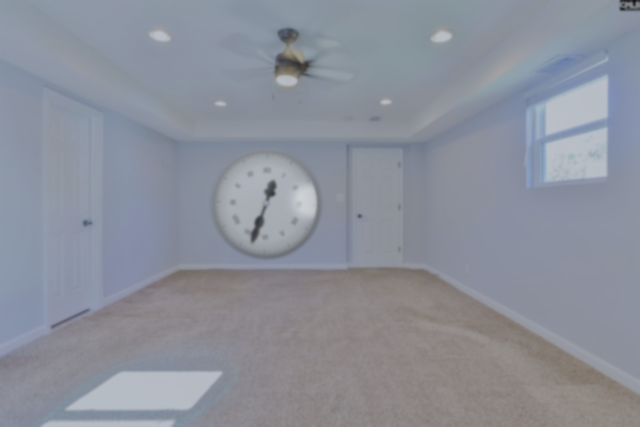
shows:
12,33
